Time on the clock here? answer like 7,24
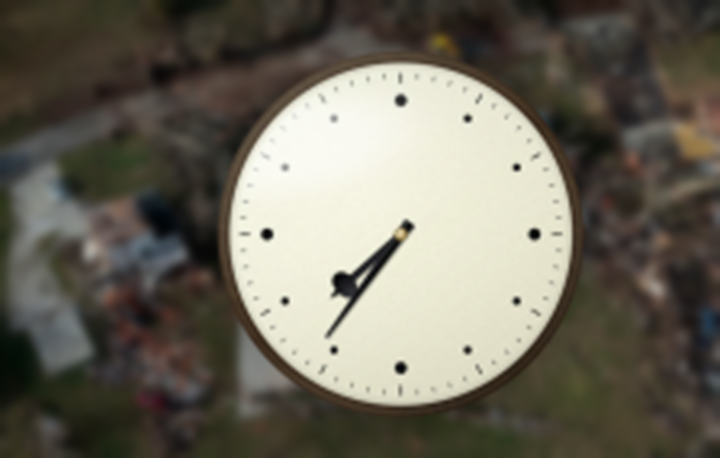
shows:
7,36
